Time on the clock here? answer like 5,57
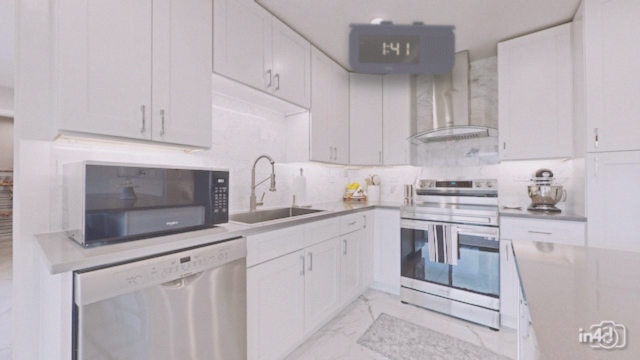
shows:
1,41
